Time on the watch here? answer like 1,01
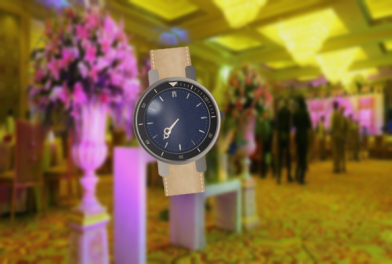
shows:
7,37
